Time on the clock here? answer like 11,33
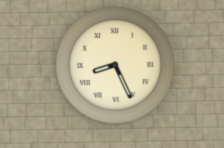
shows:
8,26
